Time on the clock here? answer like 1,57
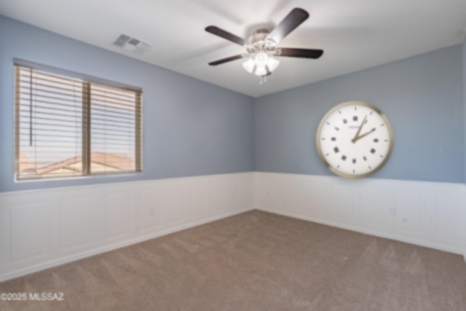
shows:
2,04
